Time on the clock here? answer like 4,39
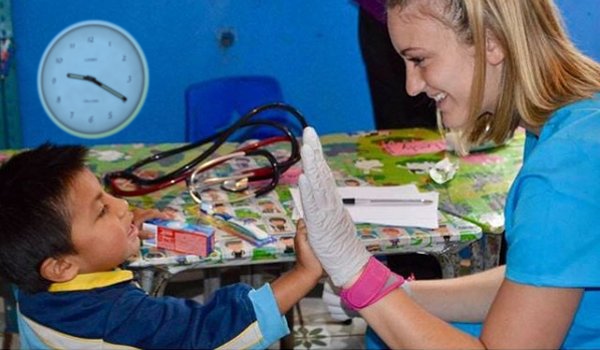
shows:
9,20
